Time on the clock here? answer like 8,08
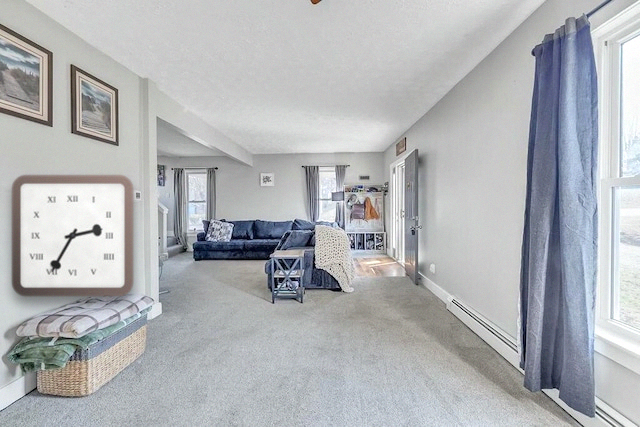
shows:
2,35
